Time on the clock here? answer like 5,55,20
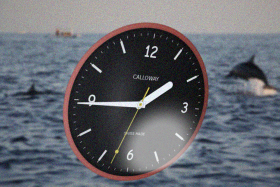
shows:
1,44,33
